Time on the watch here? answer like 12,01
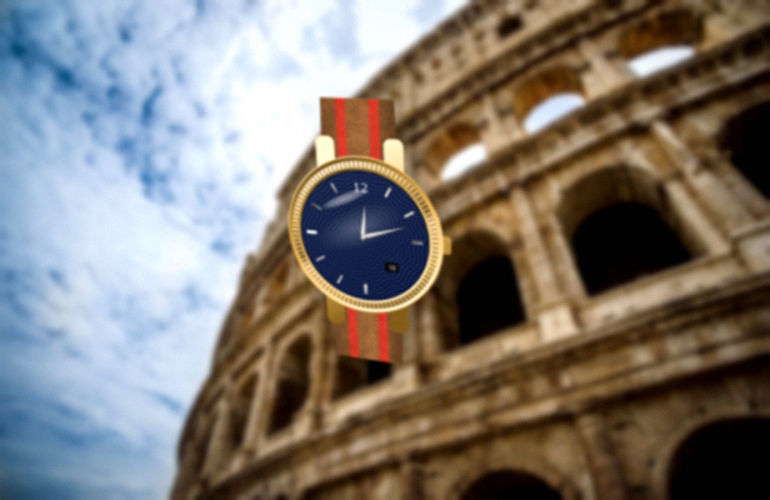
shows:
12,12
